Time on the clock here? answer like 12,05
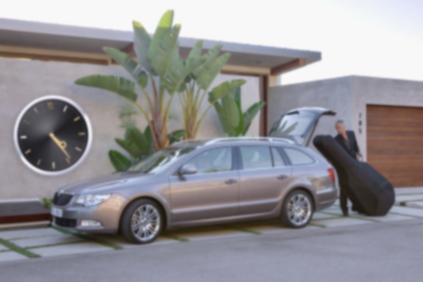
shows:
4,24
